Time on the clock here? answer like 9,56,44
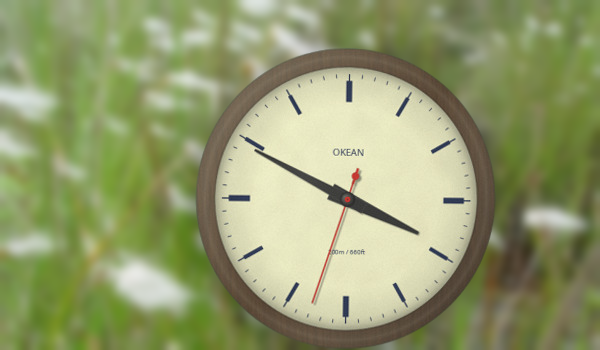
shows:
3,49,33
